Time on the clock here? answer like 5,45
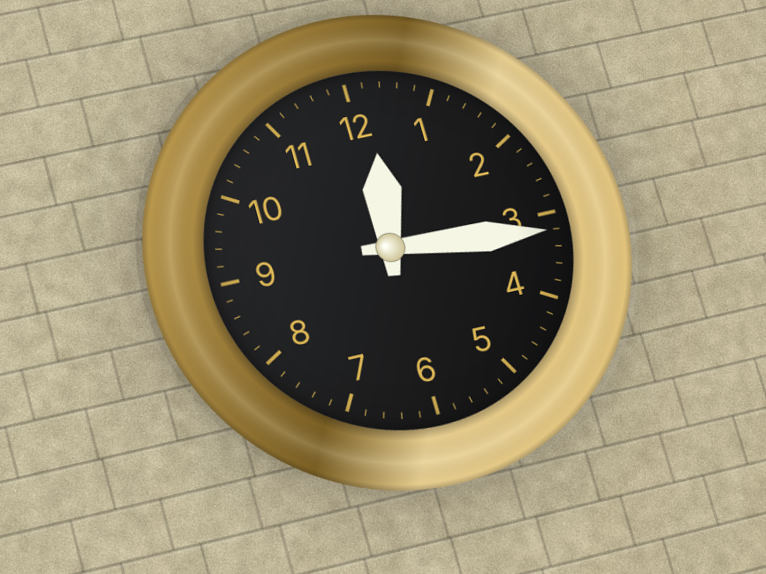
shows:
12,16
